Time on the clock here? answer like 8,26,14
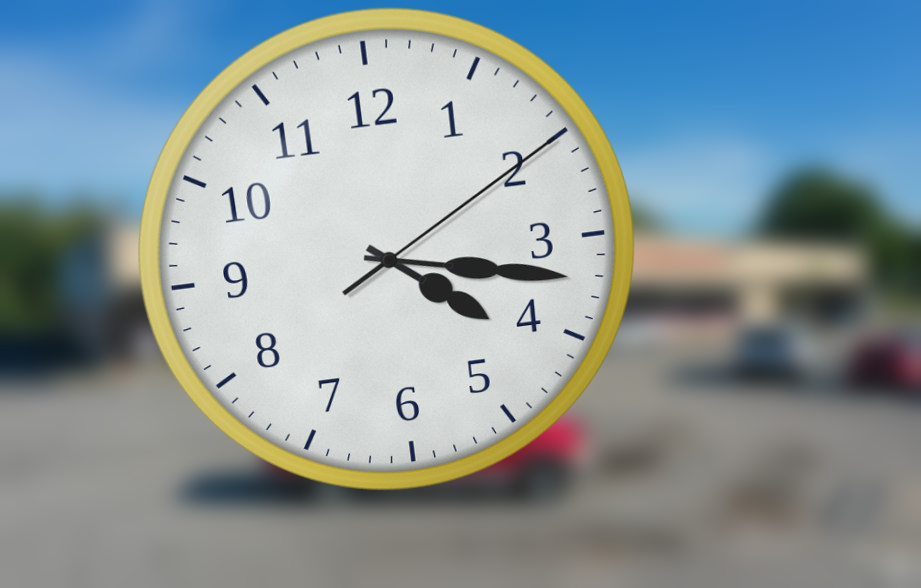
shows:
4,17,10
